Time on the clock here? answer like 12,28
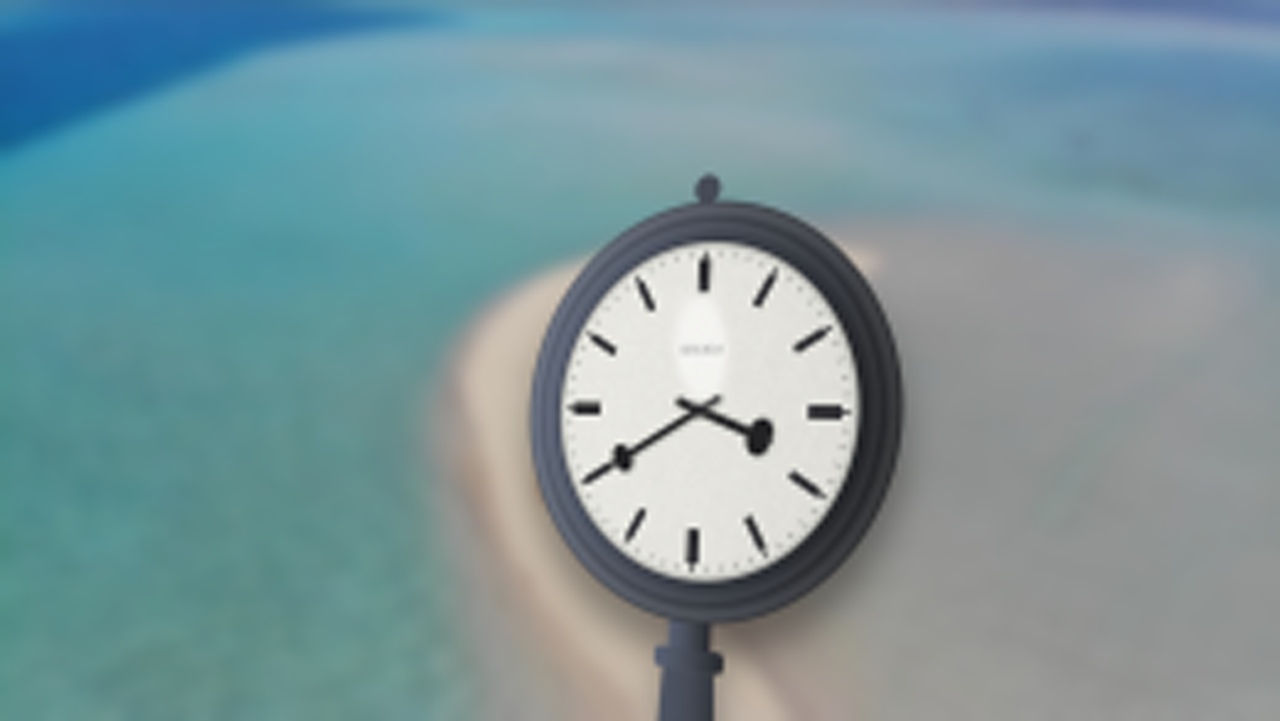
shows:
3,40
